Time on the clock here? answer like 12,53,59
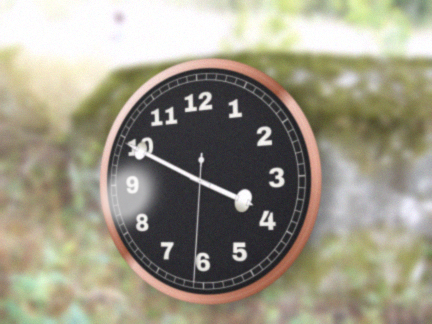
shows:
3,49,31
